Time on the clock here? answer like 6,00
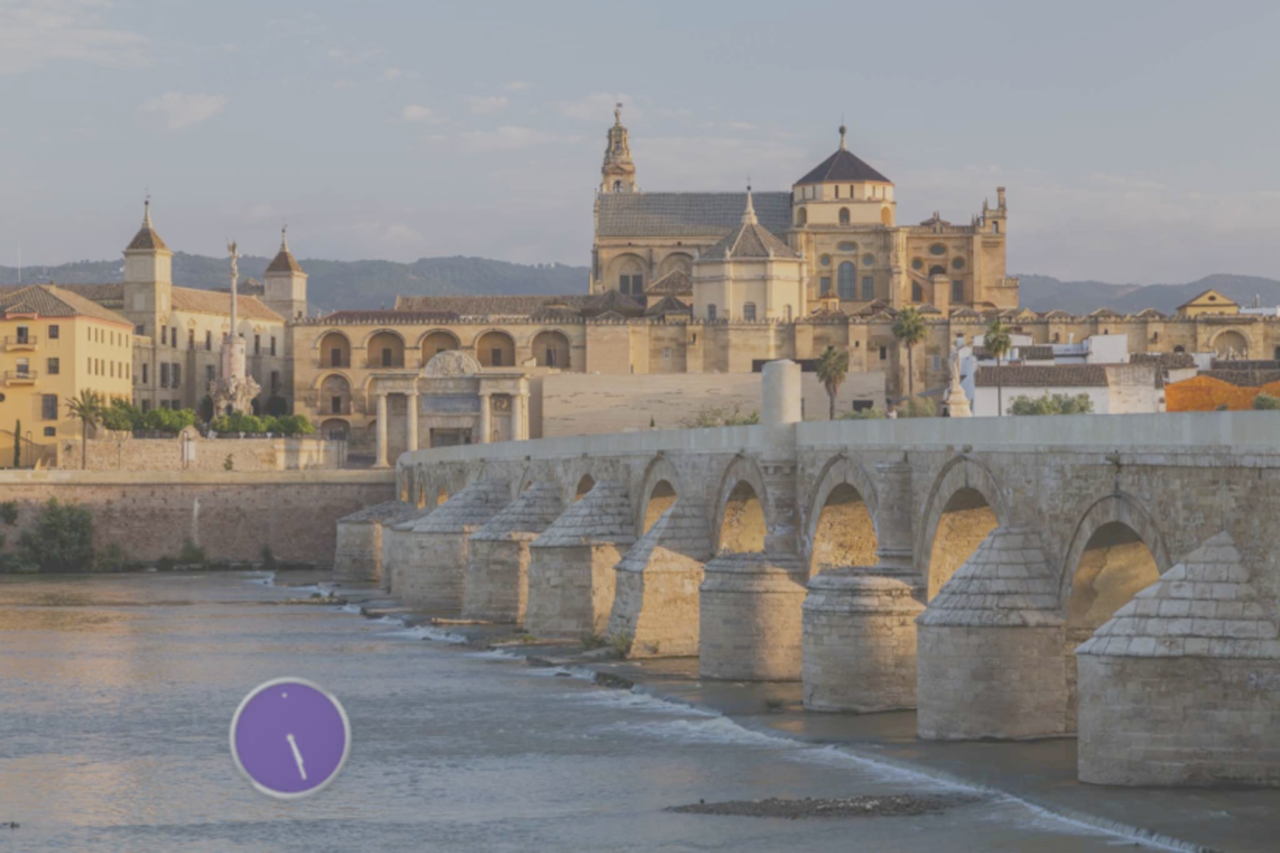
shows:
5,28
